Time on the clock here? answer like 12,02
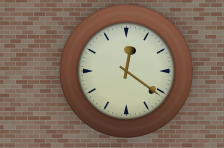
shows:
12,21
